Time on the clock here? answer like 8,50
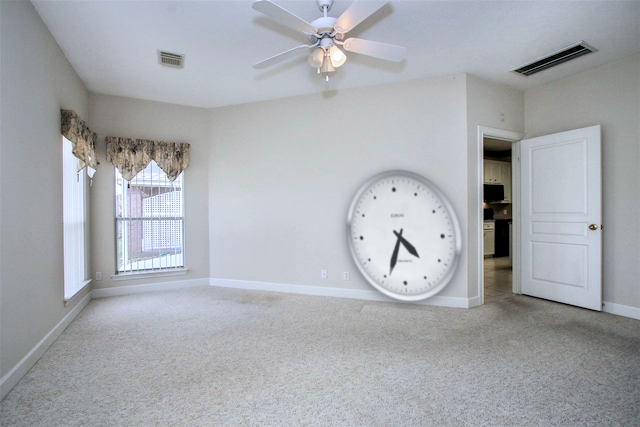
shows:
4,34
